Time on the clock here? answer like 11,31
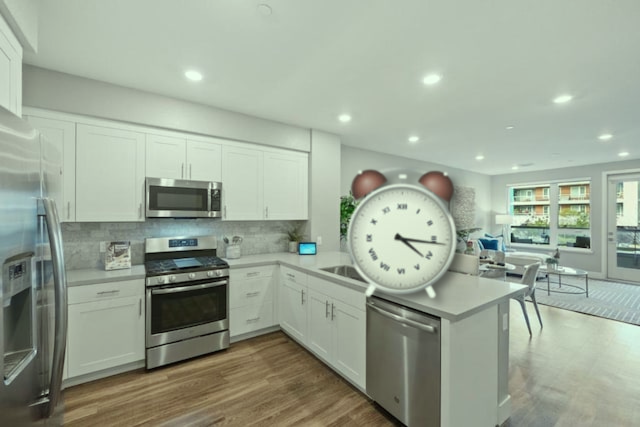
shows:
4,16
